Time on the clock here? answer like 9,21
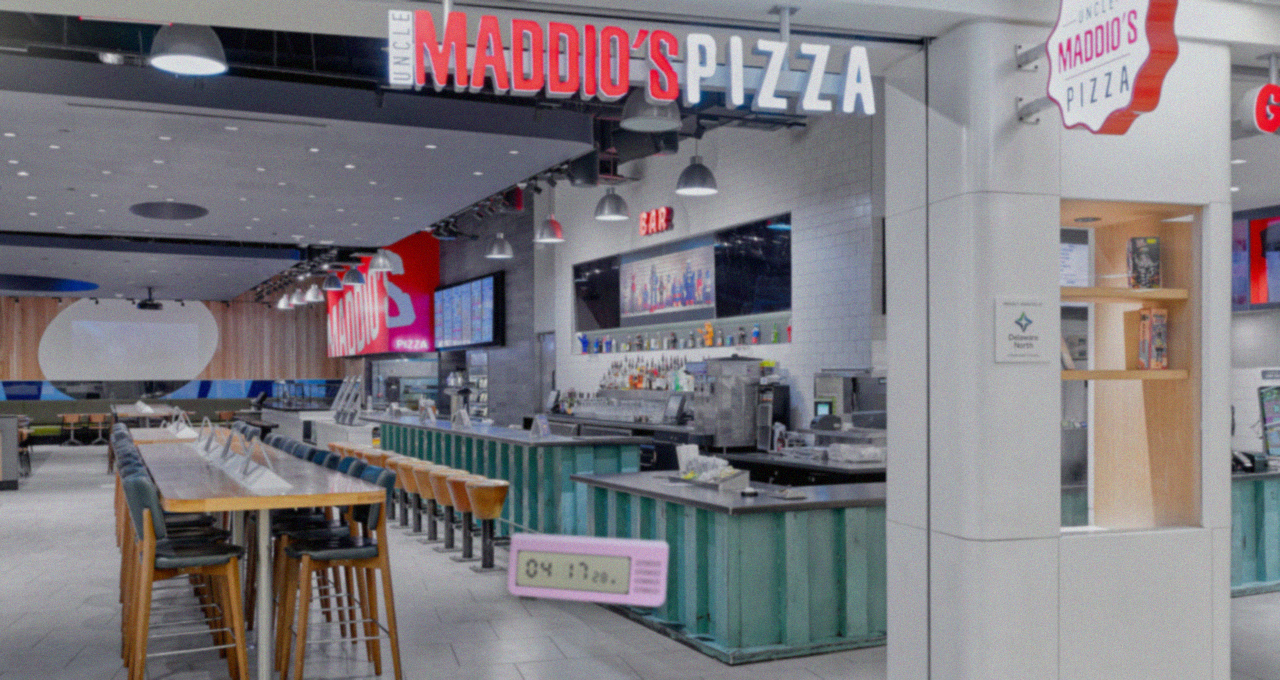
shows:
4,17
